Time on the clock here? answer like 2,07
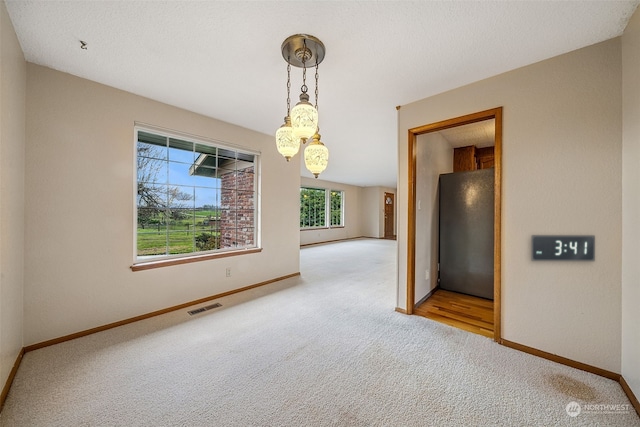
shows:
3,41
